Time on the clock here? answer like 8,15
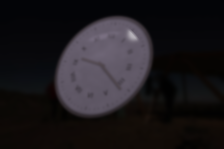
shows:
9,21
